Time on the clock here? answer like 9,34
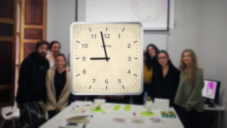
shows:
8,58
